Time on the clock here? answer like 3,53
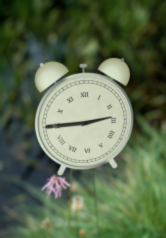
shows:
2,45
